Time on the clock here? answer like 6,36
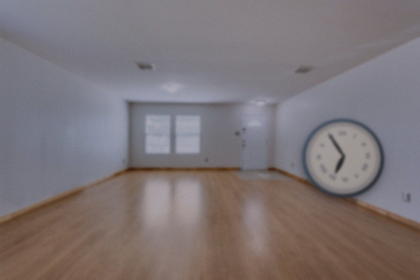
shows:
6,55
